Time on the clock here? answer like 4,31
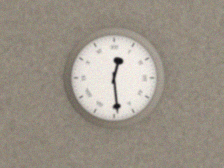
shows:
12,29
